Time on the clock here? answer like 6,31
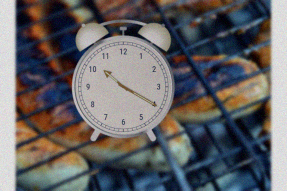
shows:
10,20
